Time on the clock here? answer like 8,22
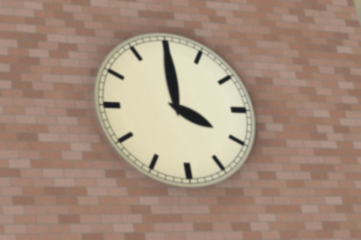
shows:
4,00
